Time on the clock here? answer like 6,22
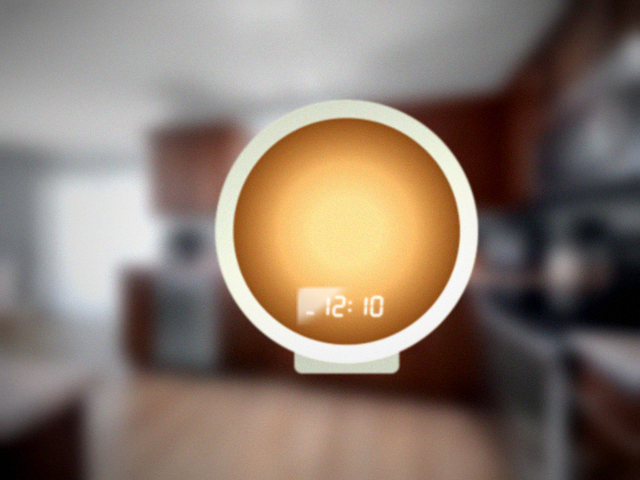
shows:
12,10
